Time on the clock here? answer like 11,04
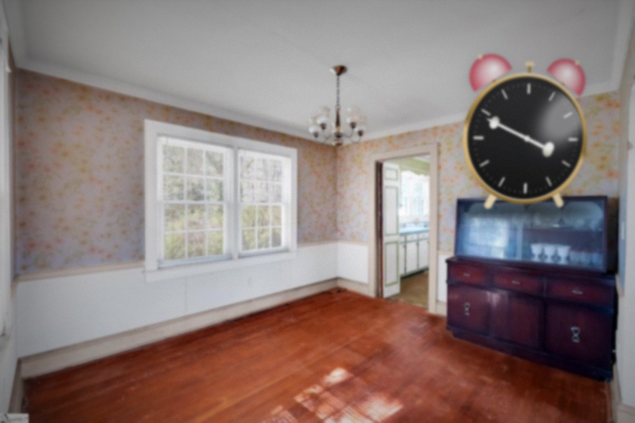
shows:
3,49
